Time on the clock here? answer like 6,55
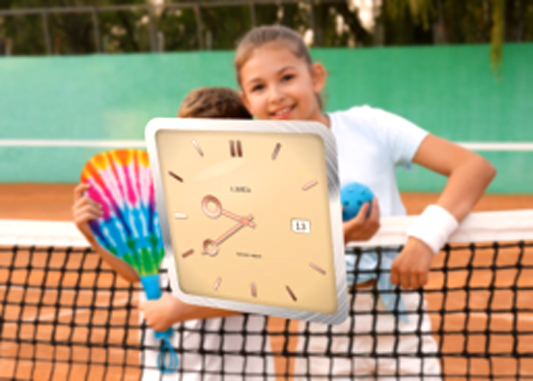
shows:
9,39
